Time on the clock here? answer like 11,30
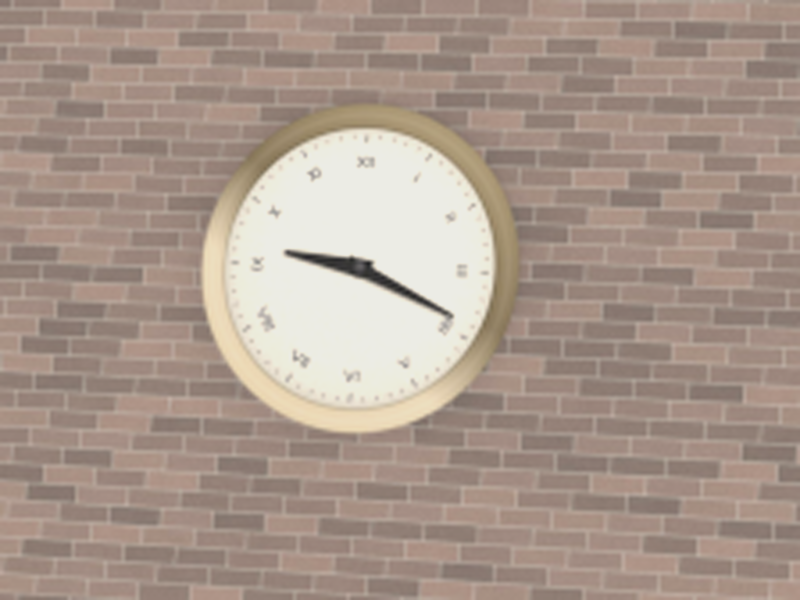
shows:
9,19
